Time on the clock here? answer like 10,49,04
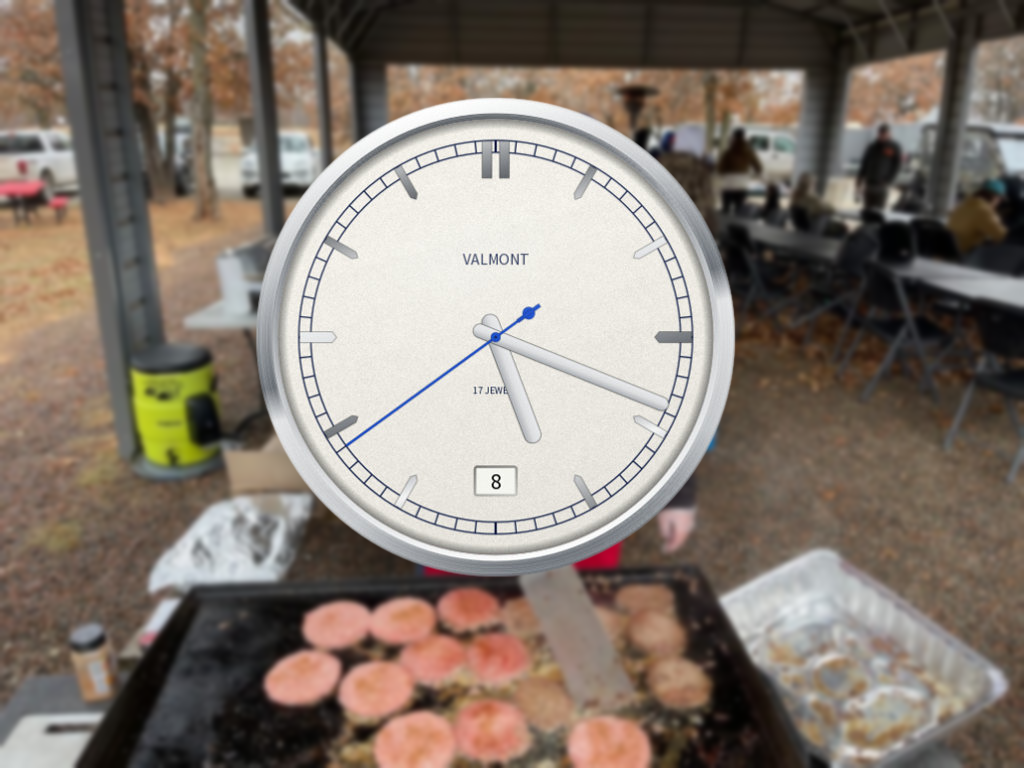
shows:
5,18,39
